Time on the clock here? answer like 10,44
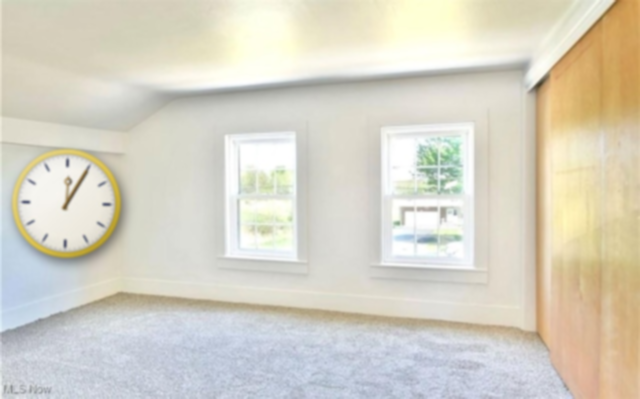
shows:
12,05
